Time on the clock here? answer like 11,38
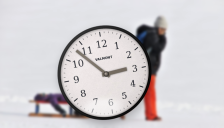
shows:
2,53
